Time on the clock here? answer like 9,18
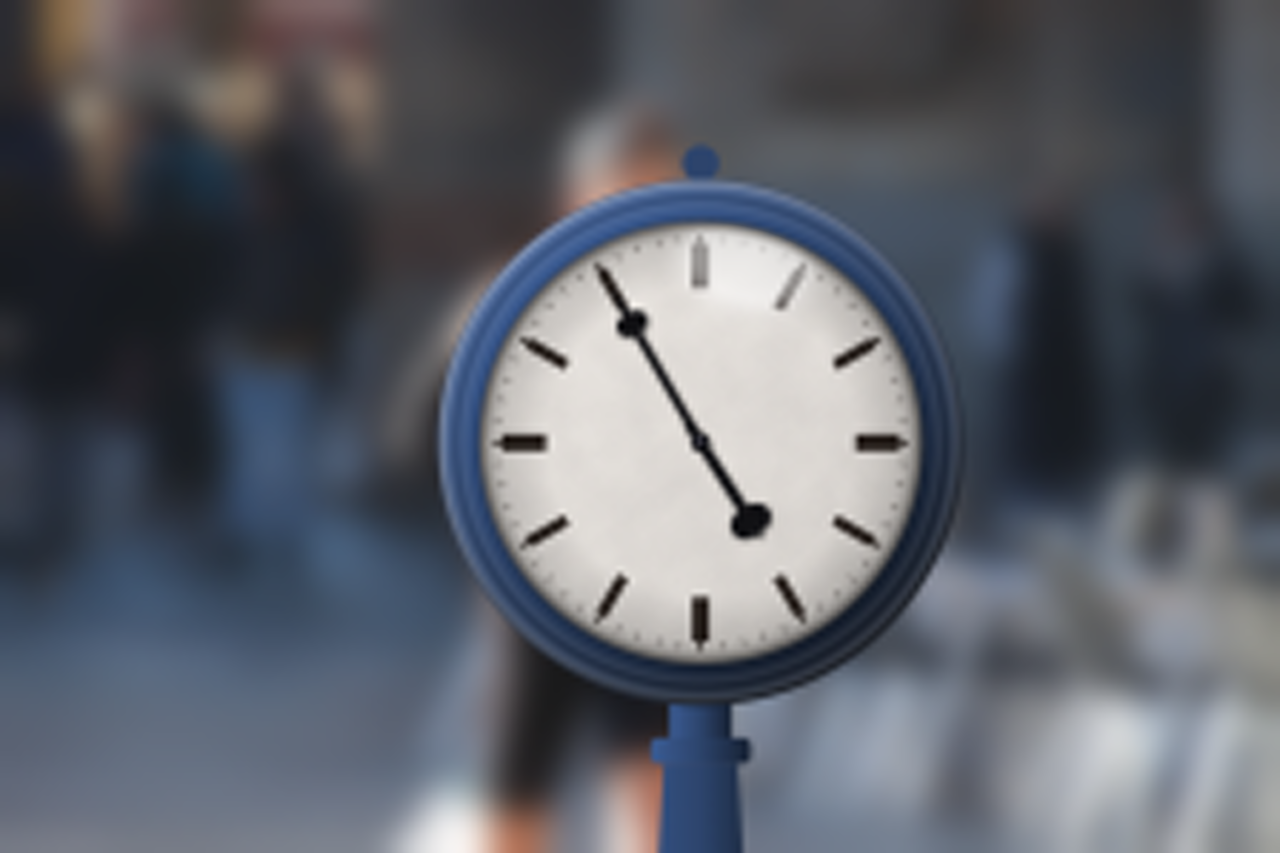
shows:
4,55
